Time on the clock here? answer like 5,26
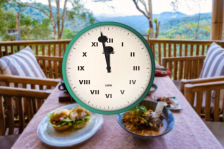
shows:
11,58
